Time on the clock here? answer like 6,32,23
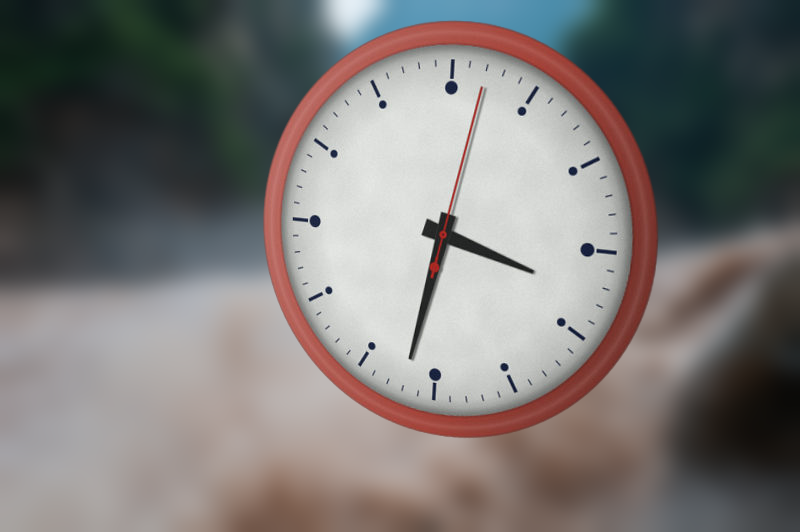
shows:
3,32,02
